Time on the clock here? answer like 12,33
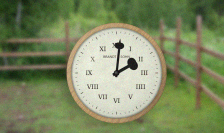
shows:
2,01
